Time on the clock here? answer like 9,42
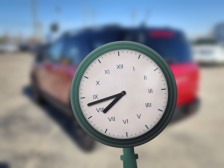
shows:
7,43
